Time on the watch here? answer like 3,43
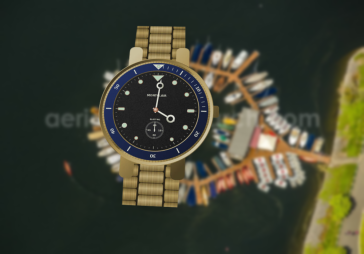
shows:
4,01
